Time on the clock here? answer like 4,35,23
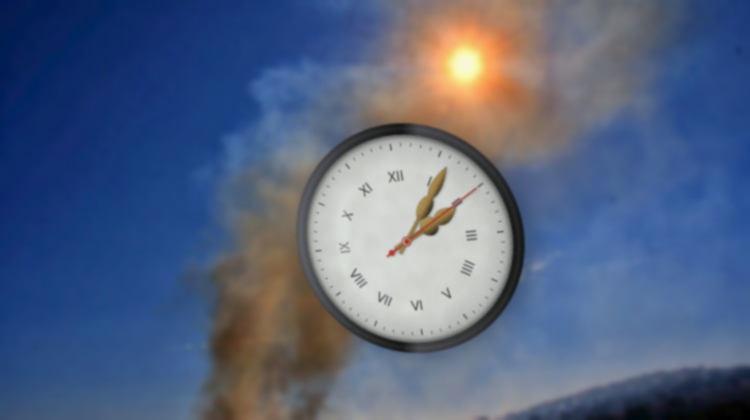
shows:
2,06,10
